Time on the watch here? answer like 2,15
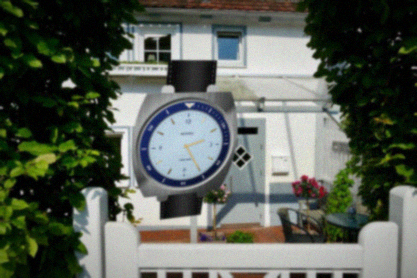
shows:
2,25
